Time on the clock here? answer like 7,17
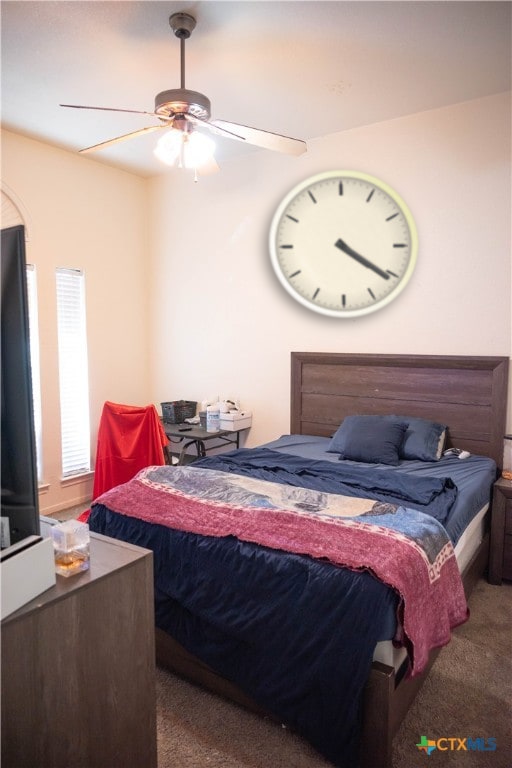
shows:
4,21
